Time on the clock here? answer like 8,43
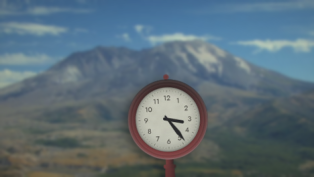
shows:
3,24
